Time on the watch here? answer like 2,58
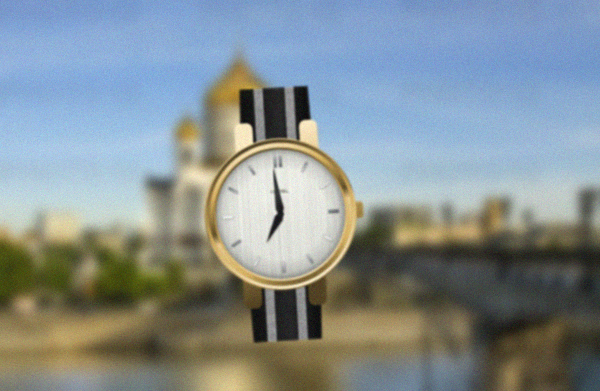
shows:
6,59
